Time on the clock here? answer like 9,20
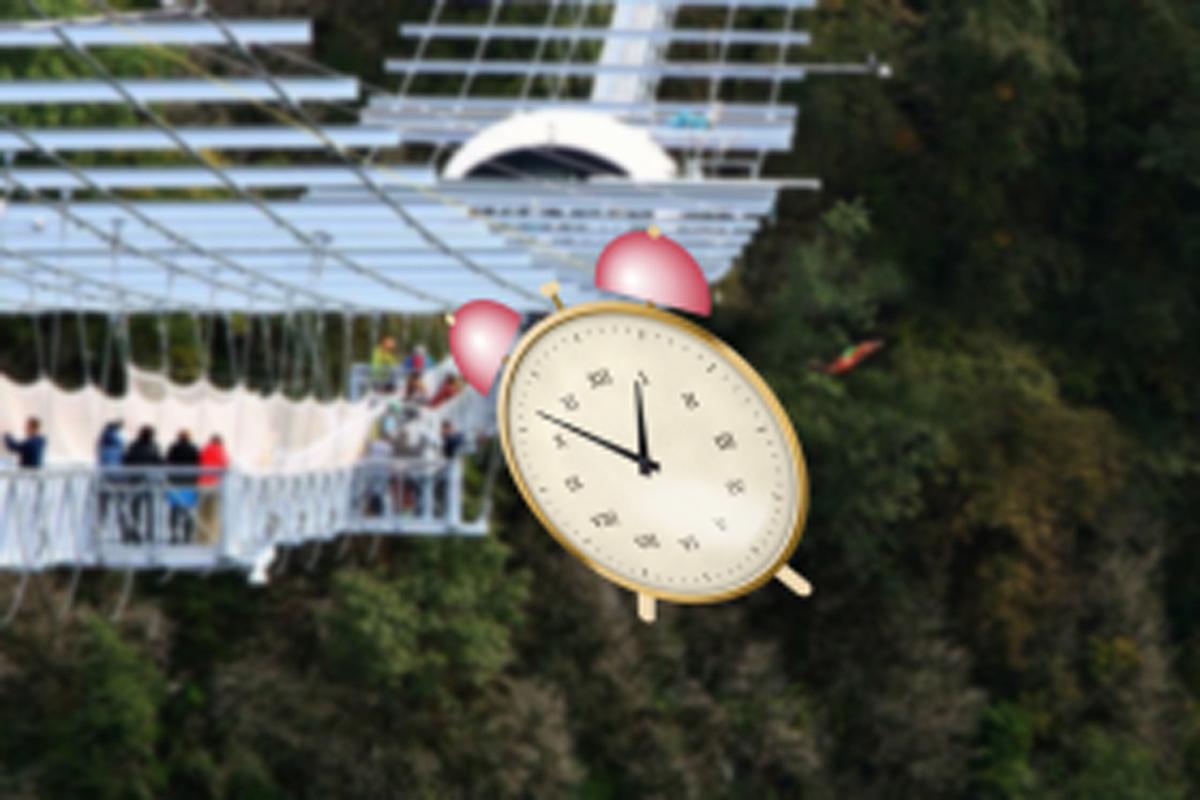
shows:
12,52
